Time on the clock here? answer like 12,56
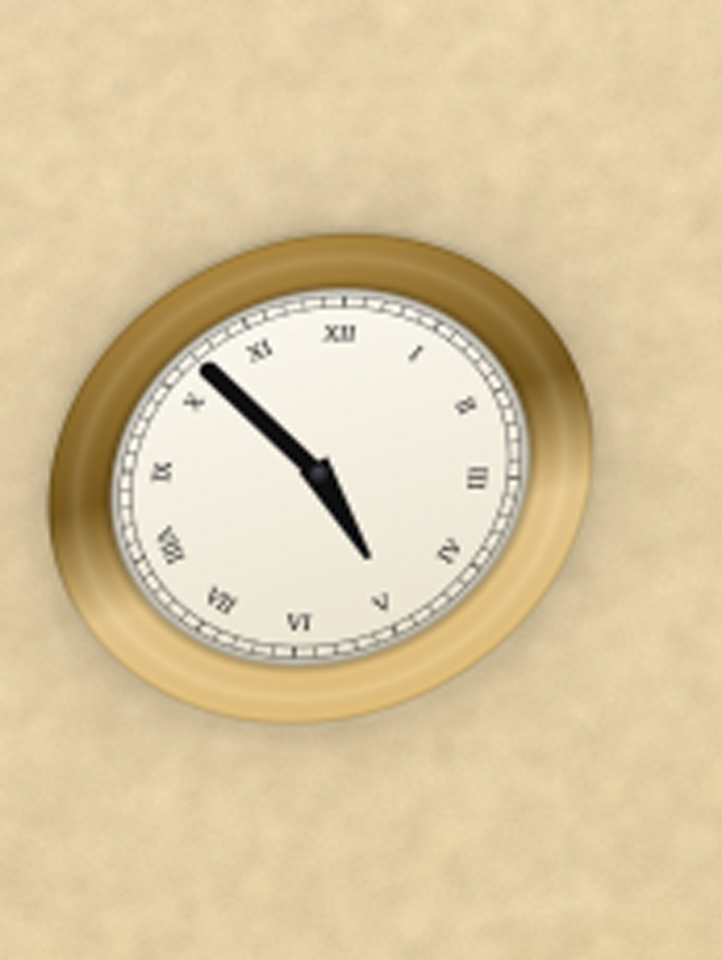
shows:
4,52
